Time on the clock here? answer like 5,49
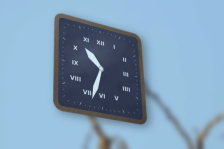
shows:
10,33
